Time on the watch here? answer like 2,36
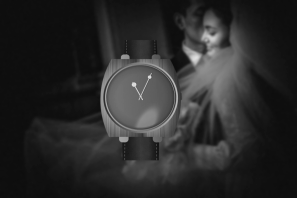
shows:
11,04
